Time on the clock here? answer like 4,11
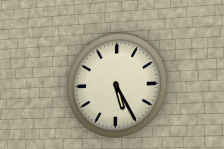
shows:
5,25
